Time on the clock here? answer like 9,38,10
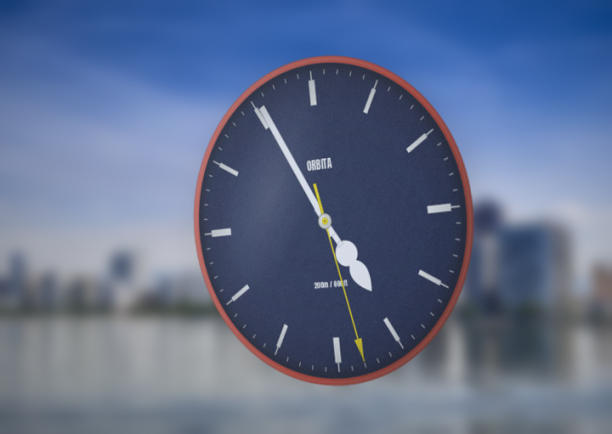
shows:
4,55,28
